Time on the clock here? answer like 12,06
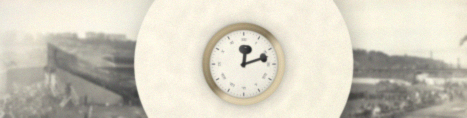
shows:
12,12
